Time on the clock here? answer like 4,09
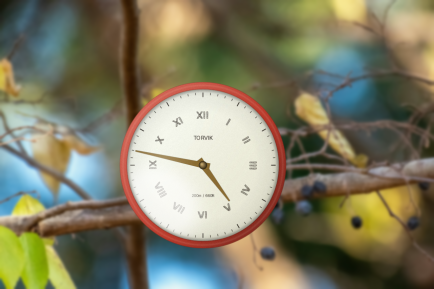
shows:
4,47
